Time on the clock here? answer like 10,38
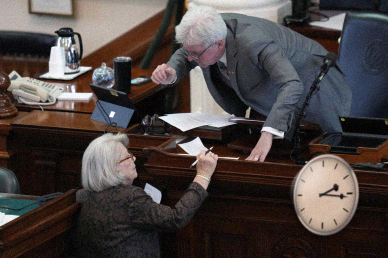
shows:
2,16
